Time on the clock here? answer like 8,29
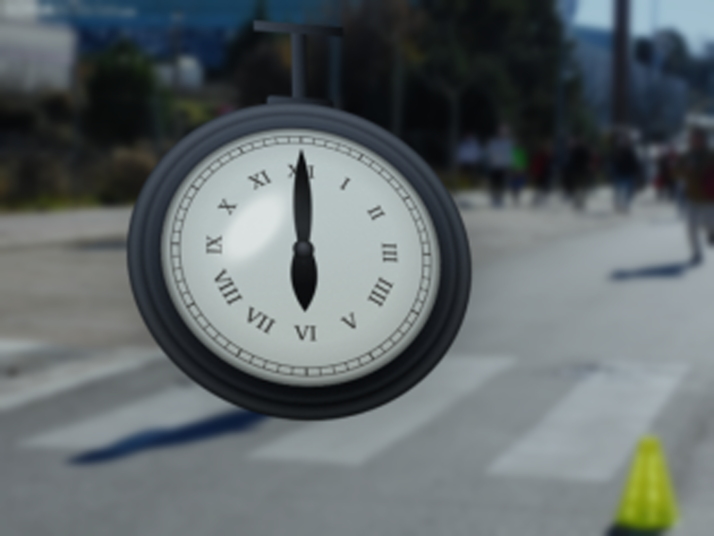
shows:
6,00
